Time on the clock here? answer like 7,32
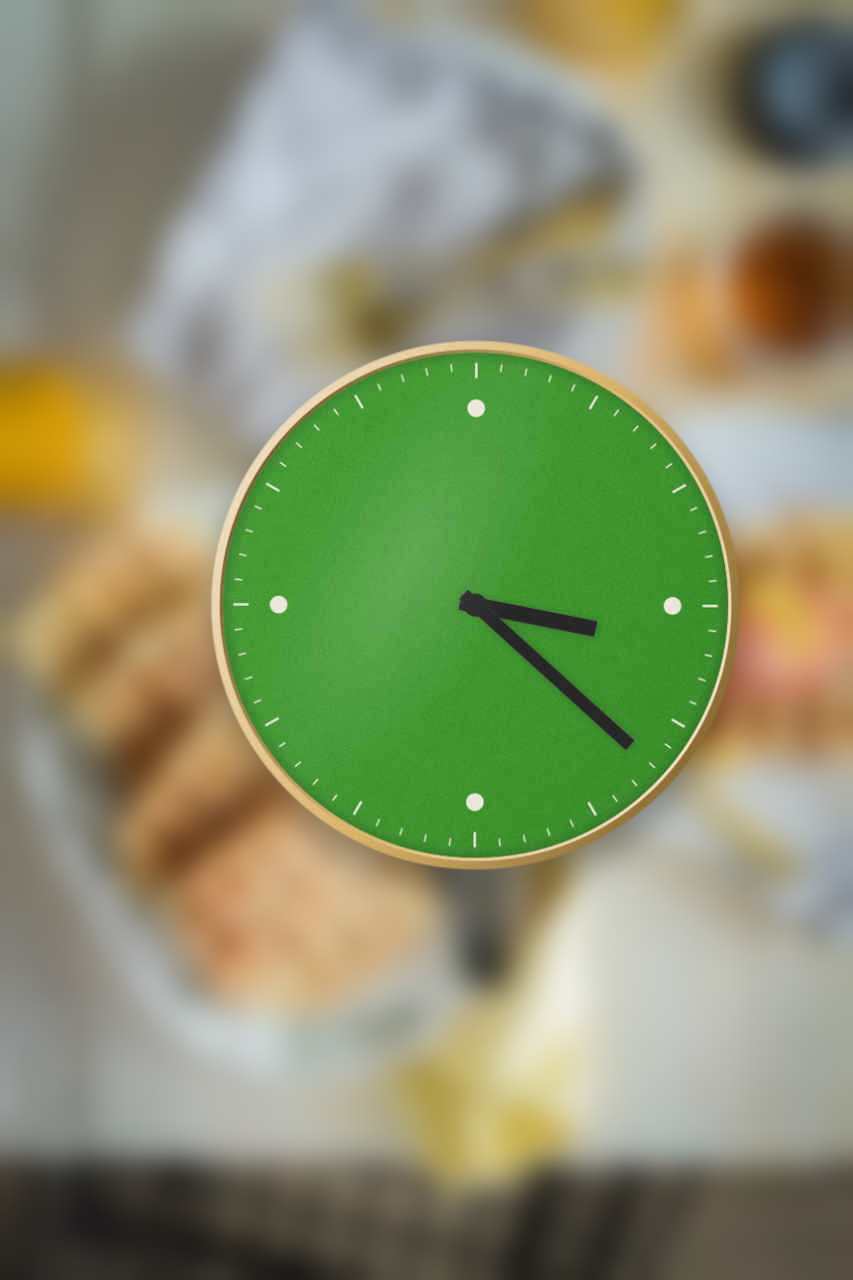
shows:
3,22
